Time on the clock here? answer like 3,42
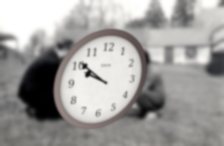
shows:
9,51
